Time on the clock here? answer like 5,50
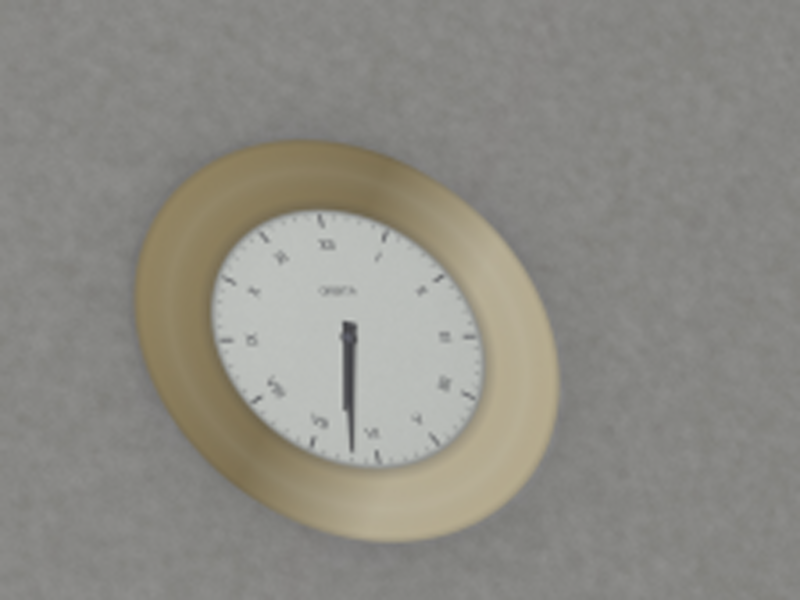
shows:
6,32
